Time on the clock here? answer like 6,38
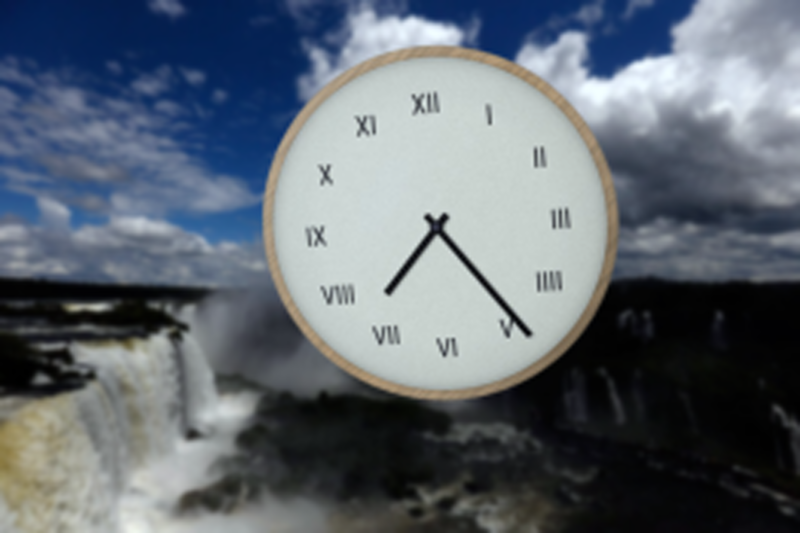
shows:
7,24
